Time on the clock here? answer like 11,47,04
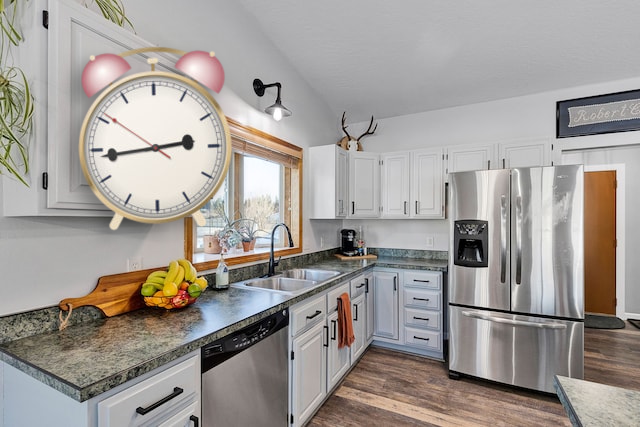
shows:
2,43,51
